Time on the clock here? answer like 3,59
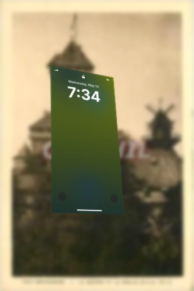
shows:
7,34
